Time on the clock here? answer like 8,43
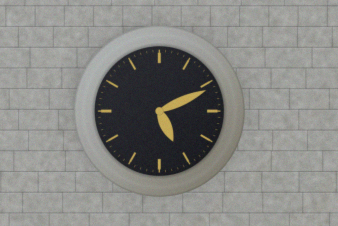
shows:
5,11
